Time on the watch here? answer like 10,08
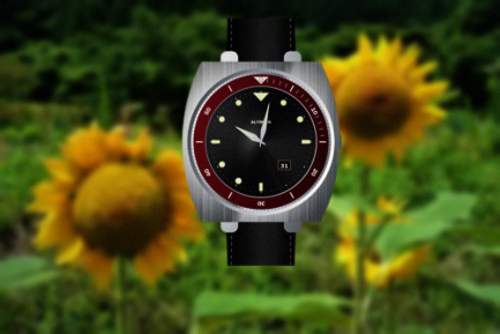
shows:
10,02
